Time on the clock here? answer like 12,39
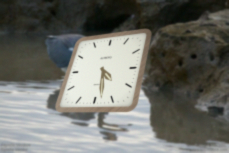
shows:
4,28
